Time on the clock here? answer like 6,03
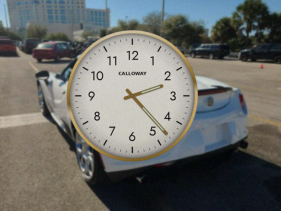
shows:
2,23
